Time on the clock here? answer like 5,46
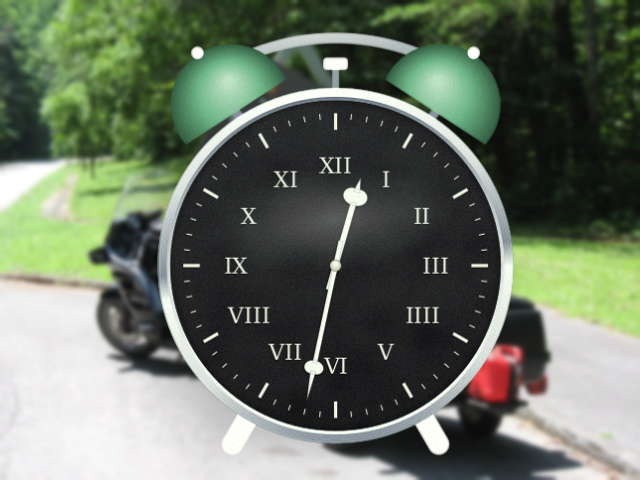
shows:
12,32
